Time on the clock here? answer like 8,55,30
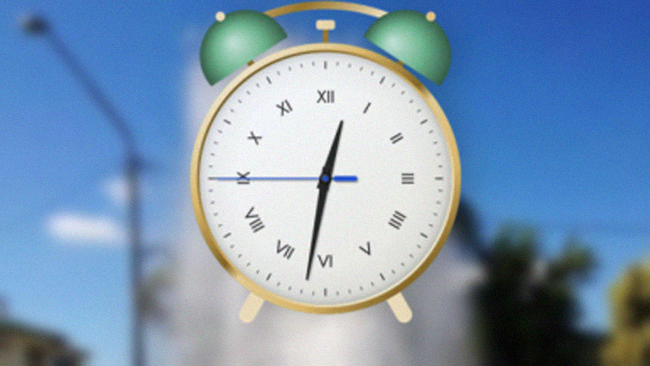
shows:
12,31,45
